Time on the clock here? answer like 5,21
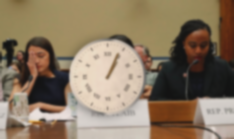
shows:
1,04
